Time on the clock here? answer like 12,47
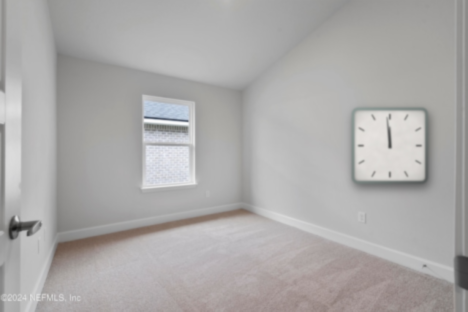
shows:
11,59
